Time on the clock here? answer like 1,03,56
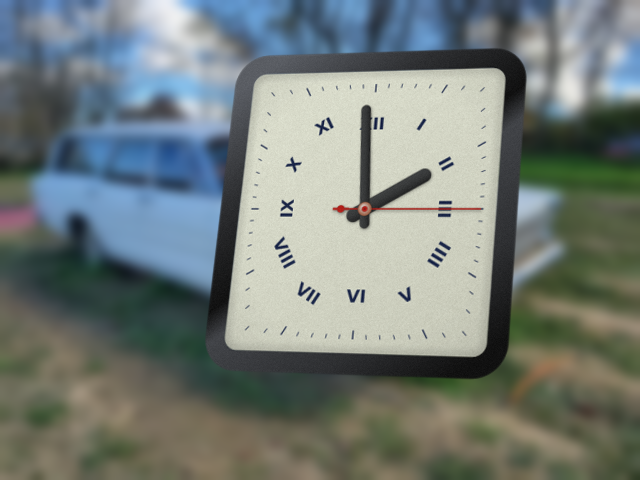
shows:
1,59,15
